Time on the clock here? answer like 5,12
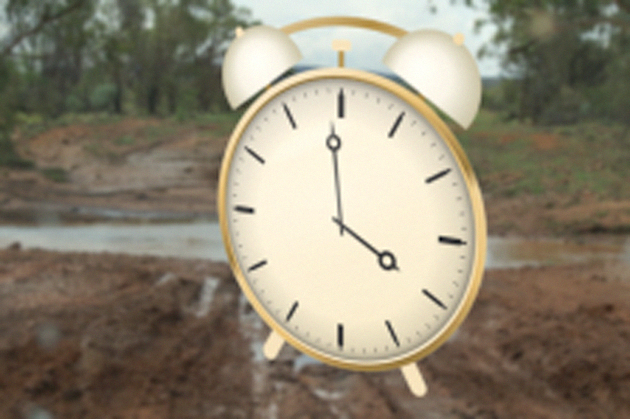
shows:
3,59
